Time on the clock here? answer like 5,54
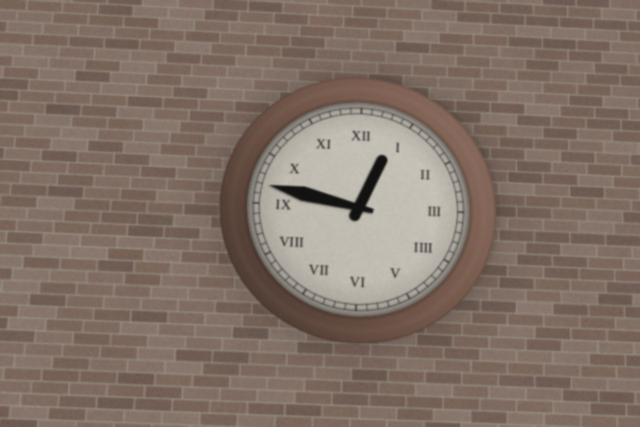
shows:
12,47
